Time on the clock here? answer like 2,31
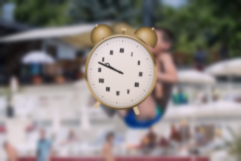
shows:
9,48
